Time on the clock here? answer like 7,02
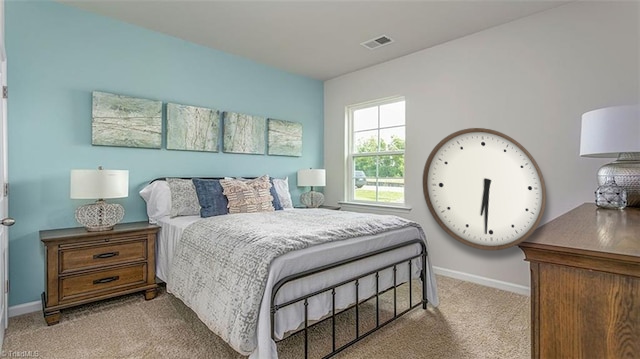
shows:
6,31
